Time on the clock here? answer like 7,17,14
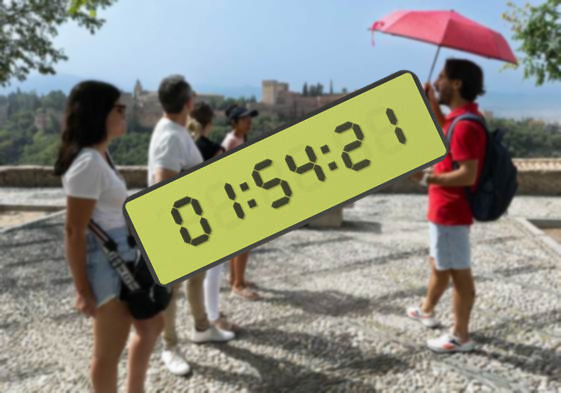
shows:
1,54,21
